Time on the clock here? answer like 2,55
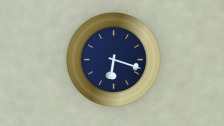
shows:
6,18
